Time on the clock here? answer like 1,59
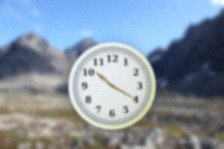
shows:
10,20
